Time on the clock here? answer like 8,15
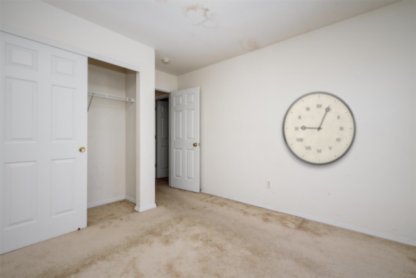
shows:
9,04
